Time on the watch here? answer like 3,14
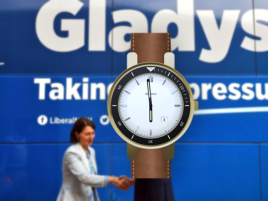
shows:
5,59
